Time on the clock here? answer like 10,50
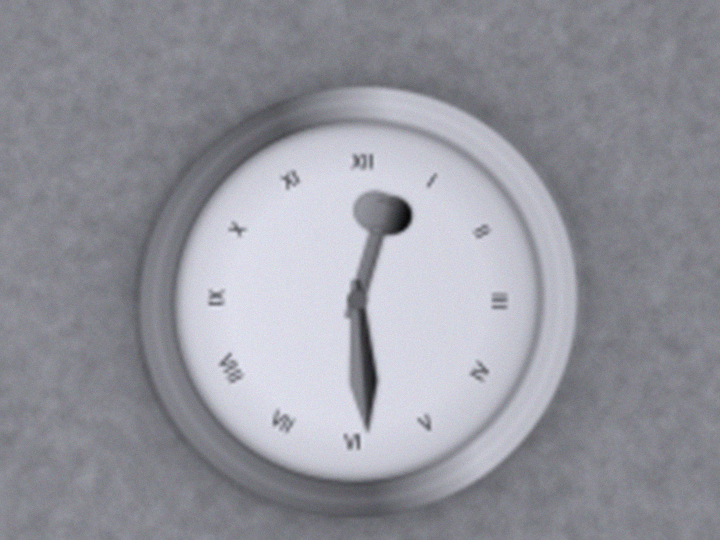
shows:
12,29
